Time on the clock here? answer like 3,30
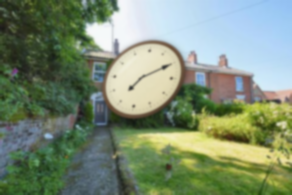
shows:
7,10
